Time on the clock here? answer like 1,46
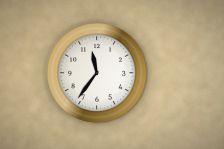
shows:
11,36
